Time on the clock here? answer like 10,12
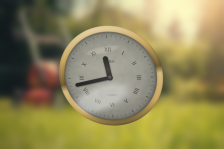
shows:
11,43
